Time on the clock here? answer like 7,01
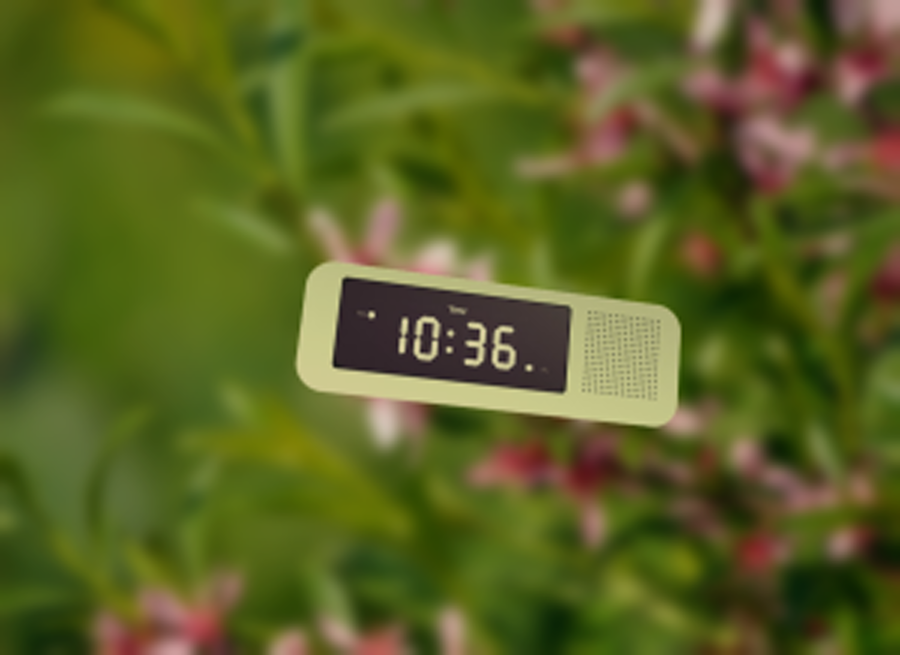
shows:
10,36
